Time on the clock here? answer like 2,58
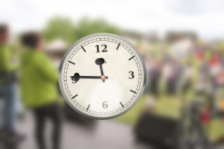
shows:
11,46
